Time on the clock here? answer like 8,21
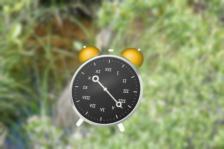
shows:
10,22
